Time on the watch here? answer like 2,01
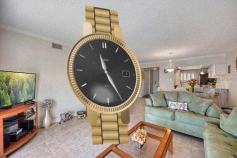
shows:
11,25
